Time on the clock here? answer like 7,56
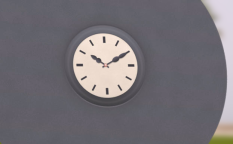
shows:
10,10
